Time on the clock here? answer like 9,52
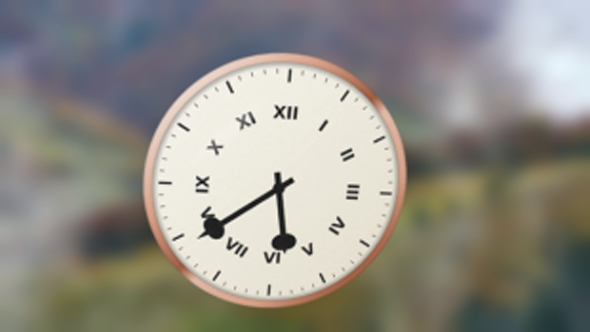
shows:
5,39
